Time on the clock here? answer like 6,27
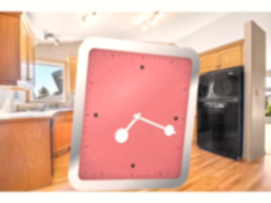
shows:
7,18
